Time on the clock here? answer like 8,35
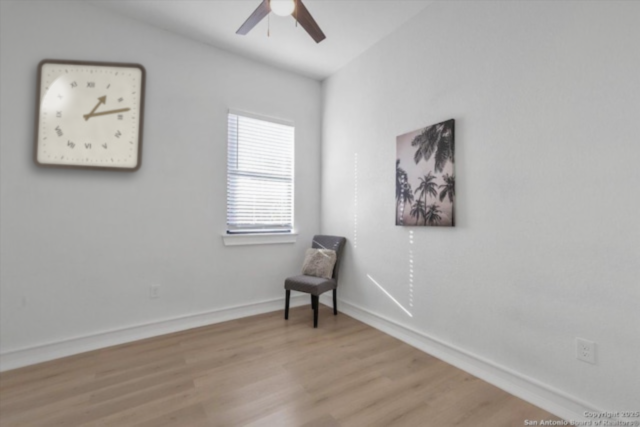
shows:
1,13
